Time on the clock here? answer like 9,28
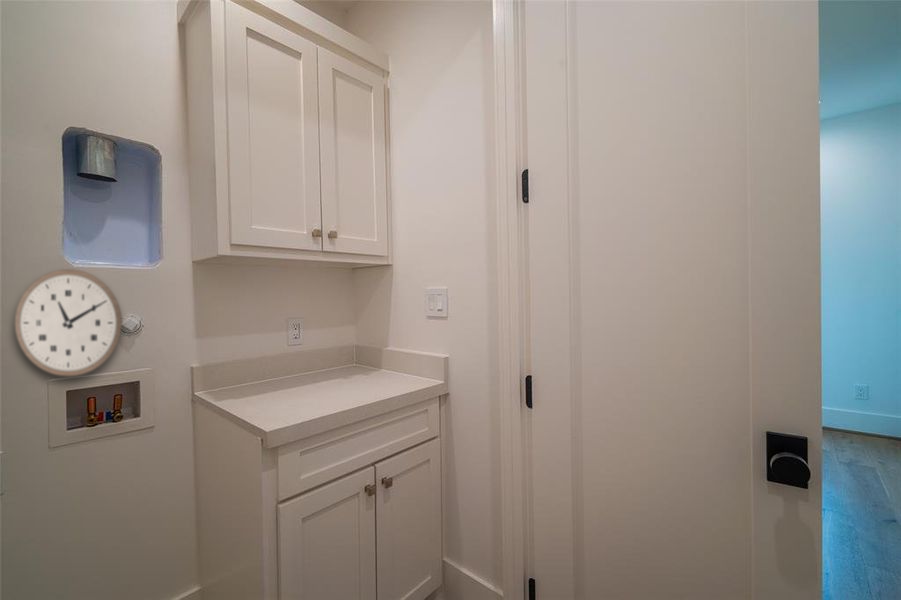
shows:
11,10
